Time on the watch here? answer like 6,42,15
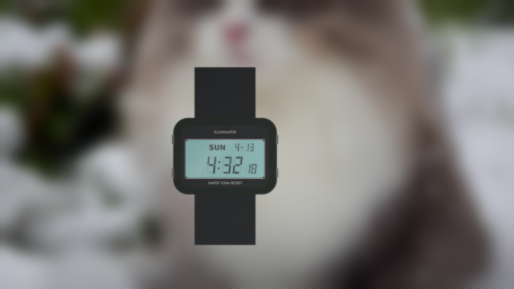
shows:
4,32,18
